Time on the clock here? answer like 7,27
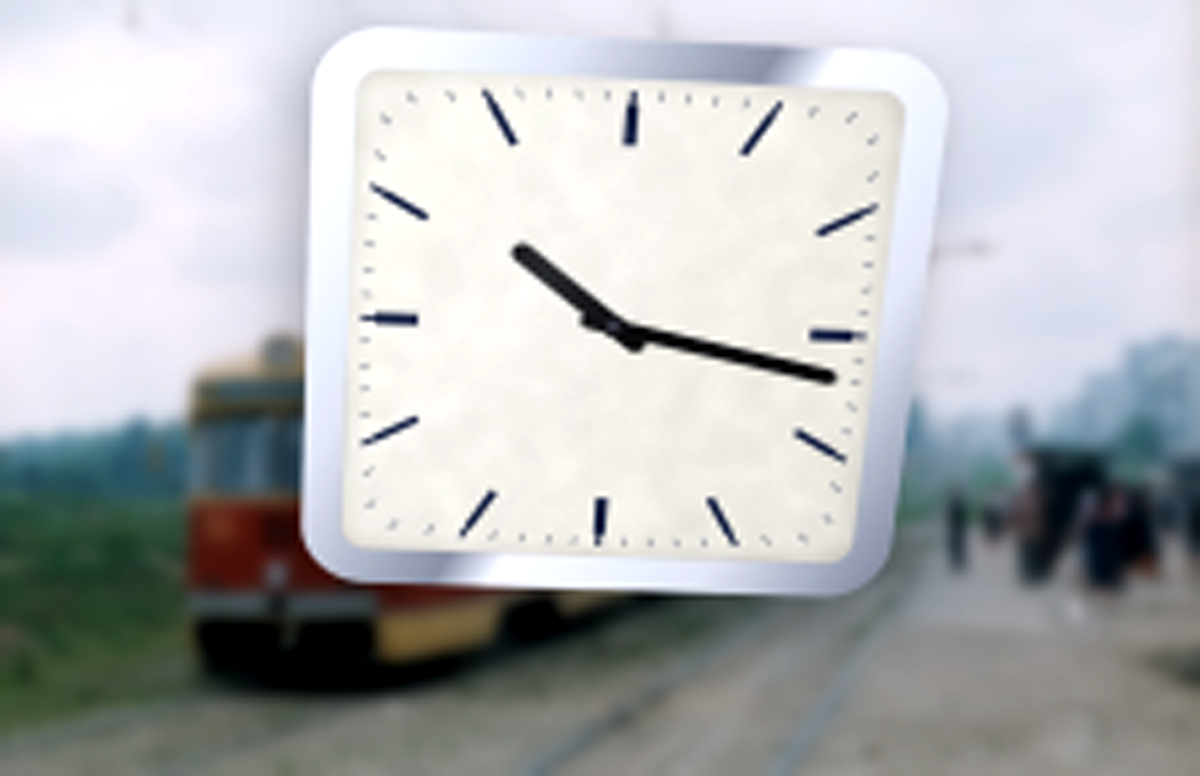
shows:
10,17
